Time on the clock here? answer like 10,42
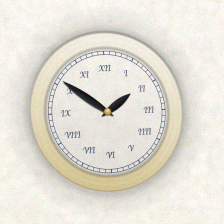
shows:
1,51
